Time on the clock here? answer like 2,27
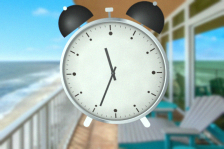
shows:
11,34
